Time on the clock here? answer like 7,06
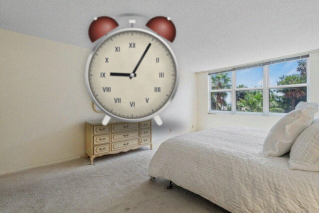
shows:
9,05
